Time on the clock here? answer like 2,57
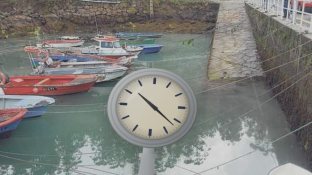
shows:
10,22
